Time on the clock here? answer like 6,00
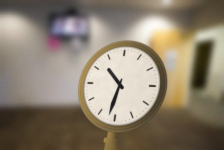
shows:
10,32
